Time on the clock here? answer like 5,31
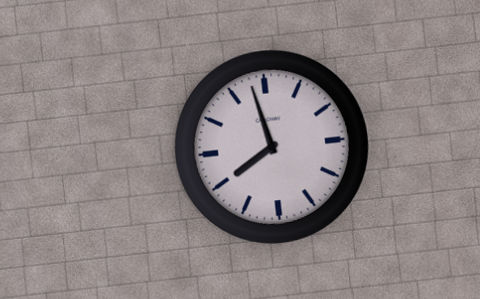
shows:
7,58
